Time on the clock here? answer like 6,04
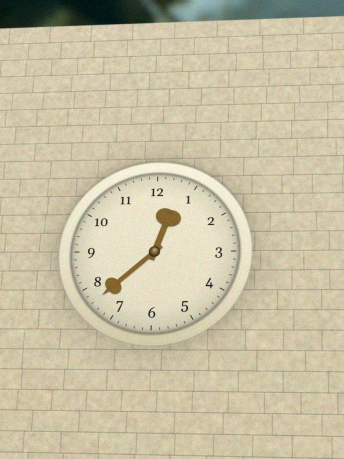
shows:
12,38
